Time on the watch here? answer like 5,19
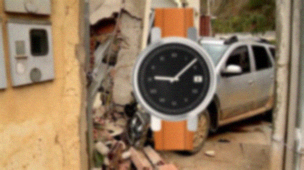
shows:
9,08
